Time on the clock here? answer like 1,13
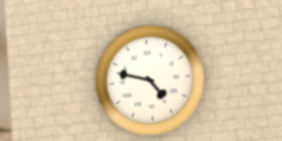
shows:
4,48
